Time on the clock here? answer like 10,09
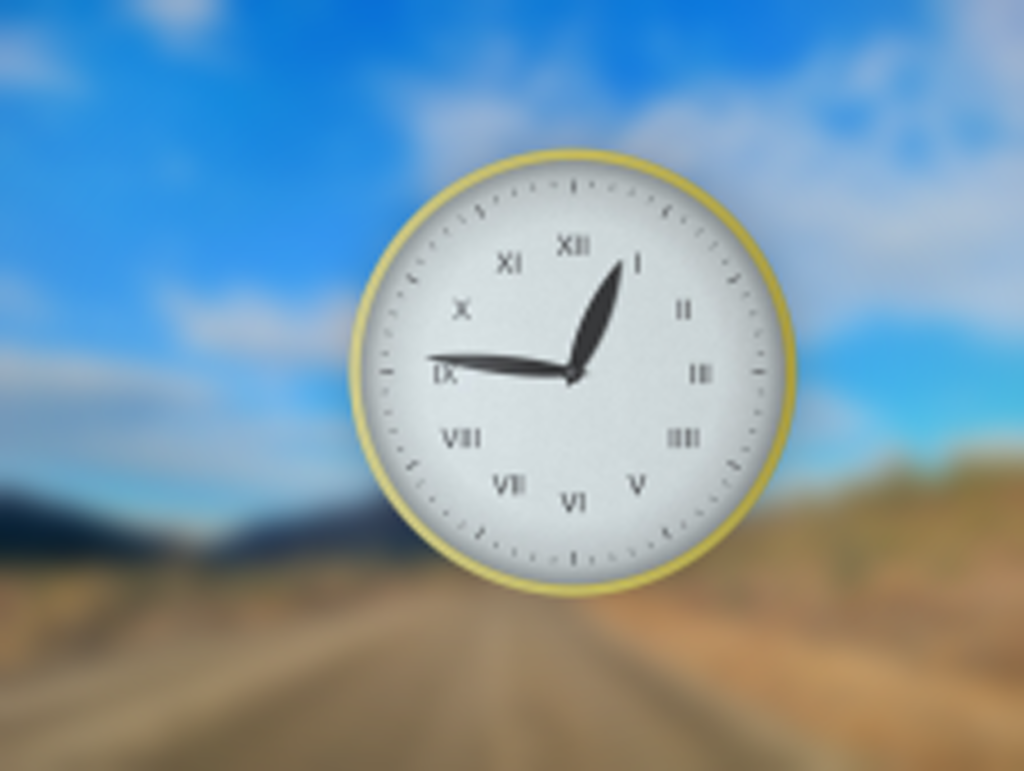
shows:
12,46
